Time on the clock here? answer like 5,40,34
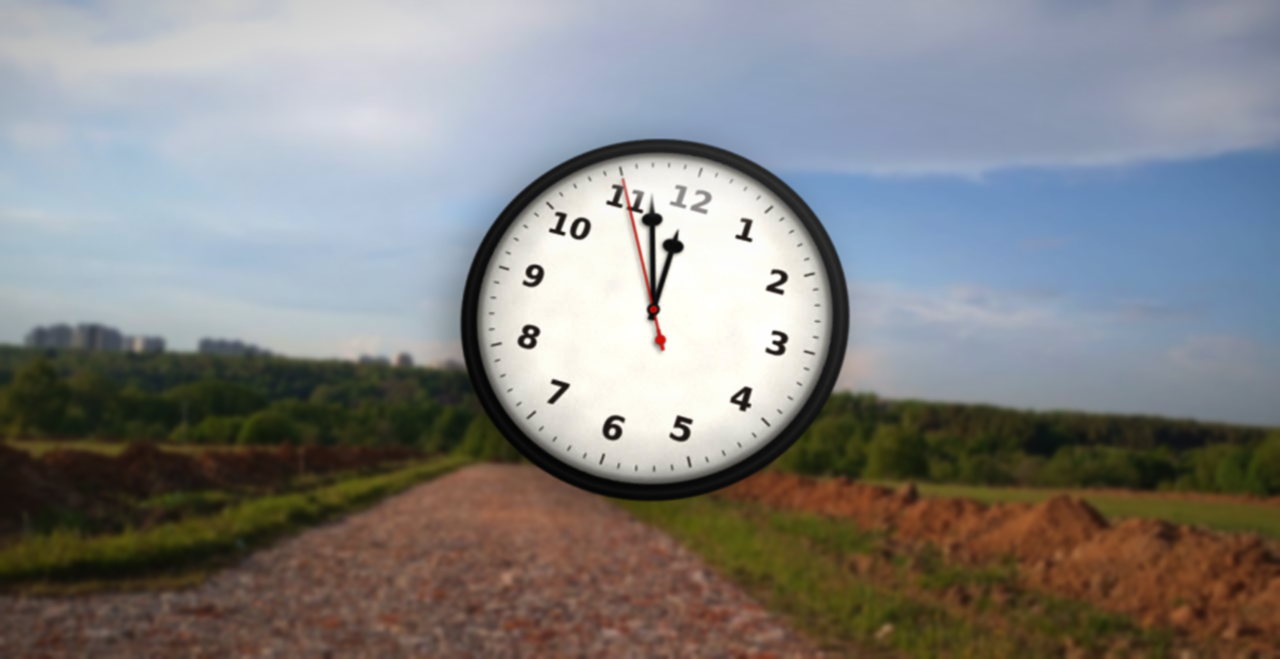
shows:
11,56,55
